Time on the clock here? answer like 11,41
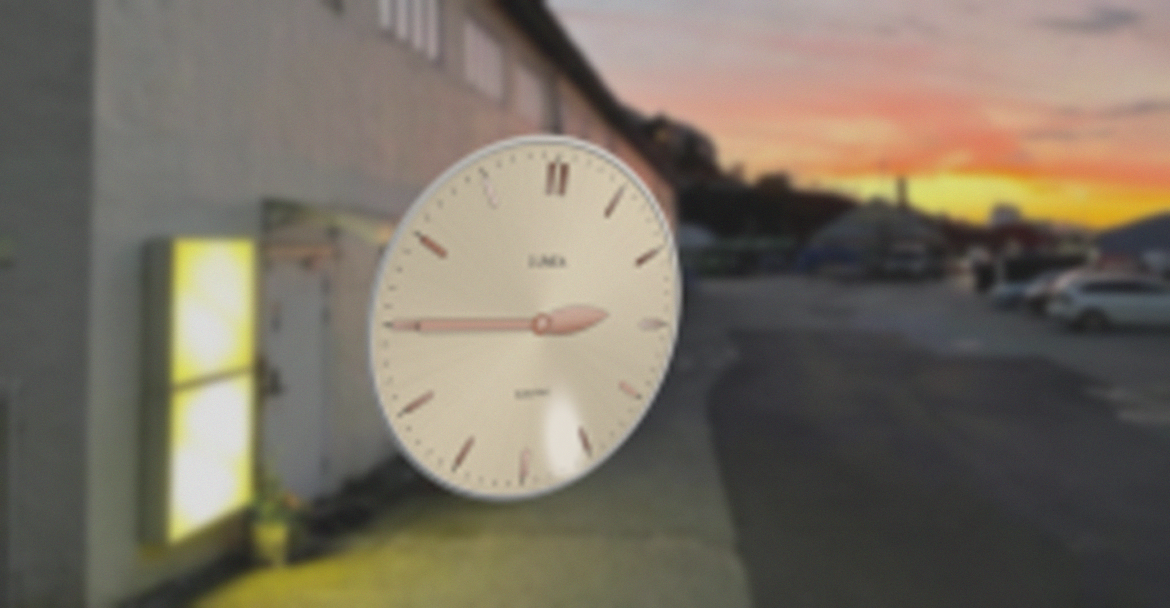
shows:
2,45
